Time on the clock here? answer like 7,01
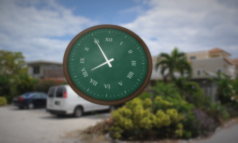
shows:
7,55
